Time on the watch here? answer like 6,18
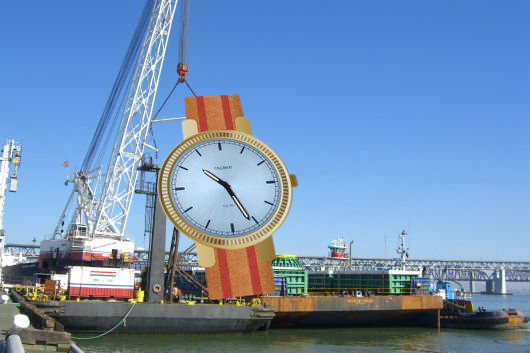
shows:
10,26
